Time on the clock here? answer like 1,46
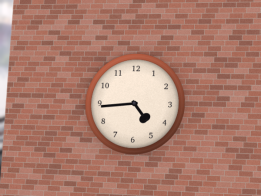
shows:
4,44
